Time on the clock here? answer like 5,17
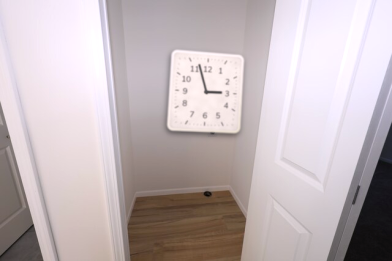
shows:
2,57
